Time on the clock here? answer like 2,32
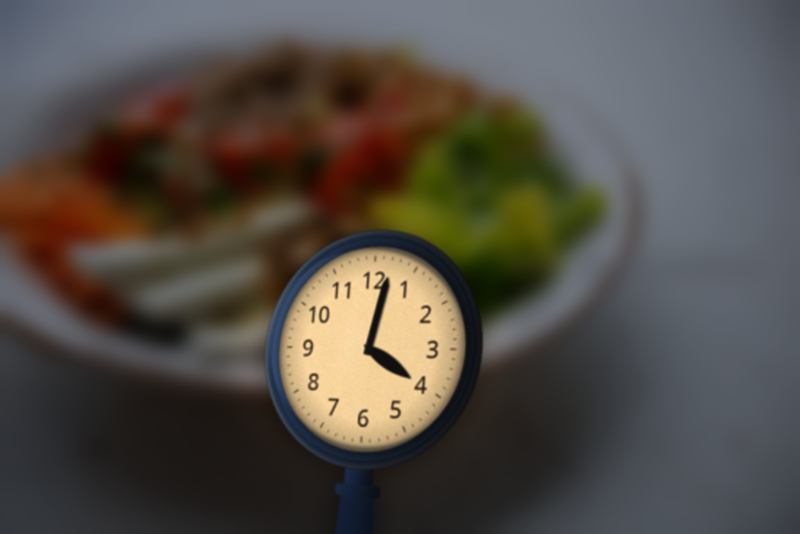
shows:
4,02
